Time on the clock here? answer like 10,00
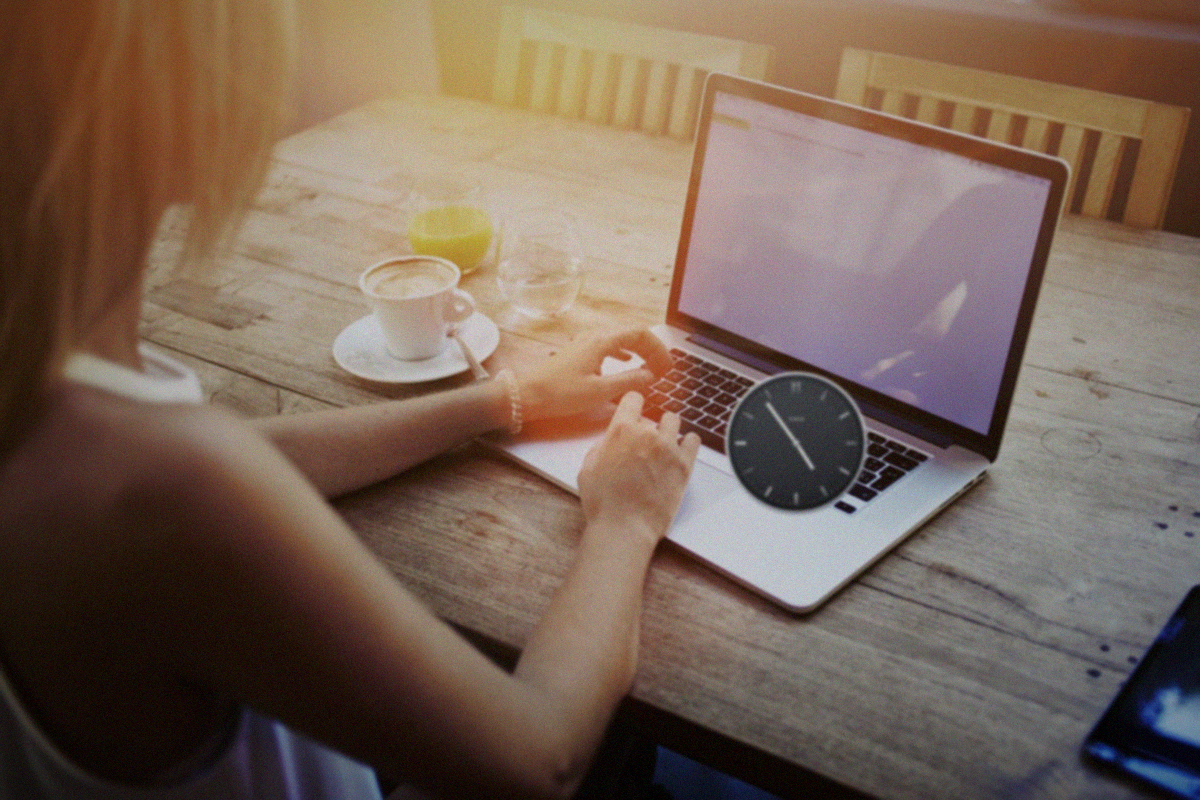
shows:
4,54
